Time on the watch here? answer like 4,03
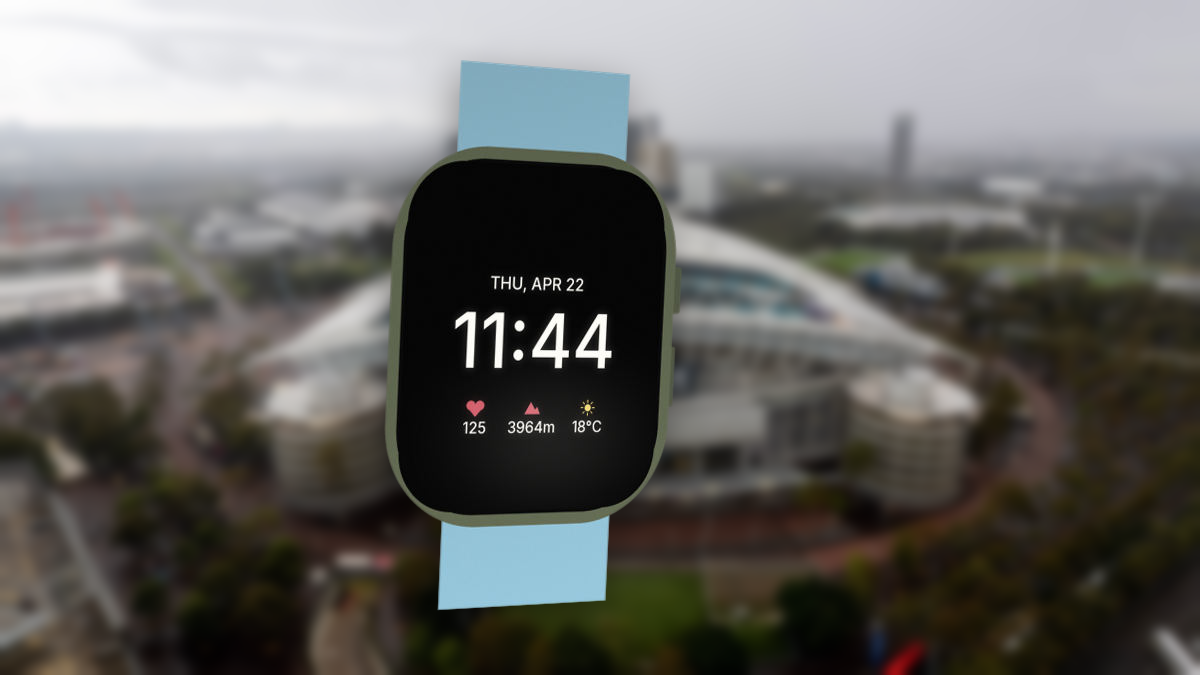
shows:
11,44
